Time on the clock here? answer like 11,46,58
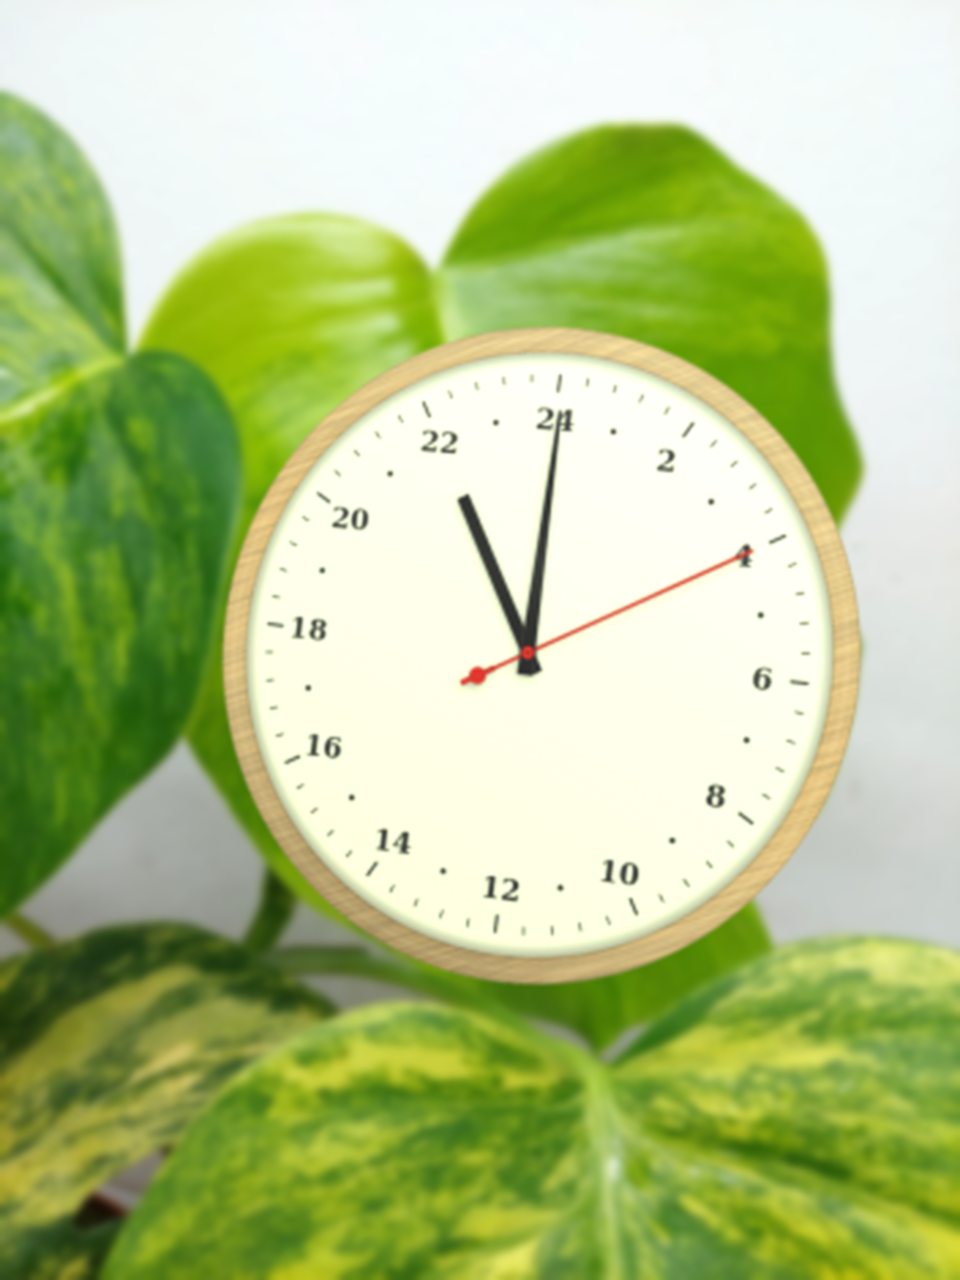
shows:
22,00,10
